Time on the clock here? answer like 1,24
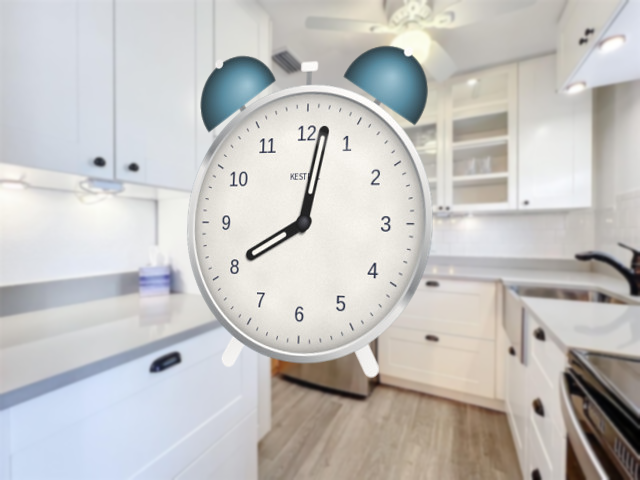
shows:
8,02
